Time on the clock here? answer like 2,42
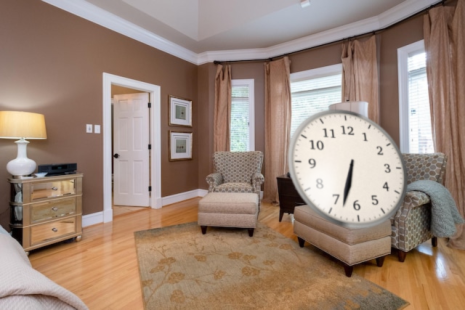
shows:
6,33
